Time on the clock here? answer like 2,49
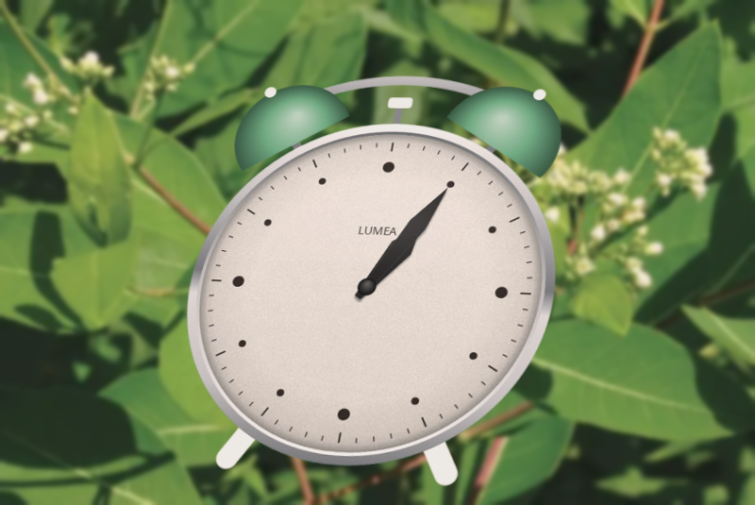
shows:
1,05
